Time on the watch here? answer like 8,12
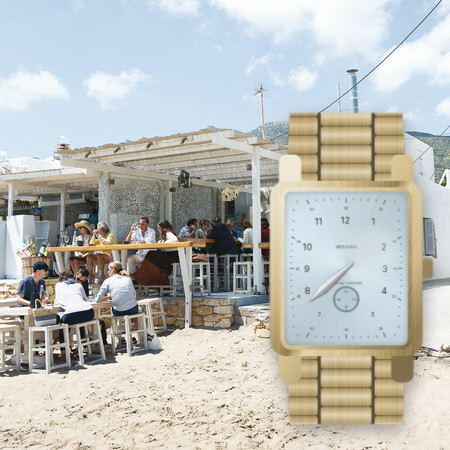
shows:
7,38
